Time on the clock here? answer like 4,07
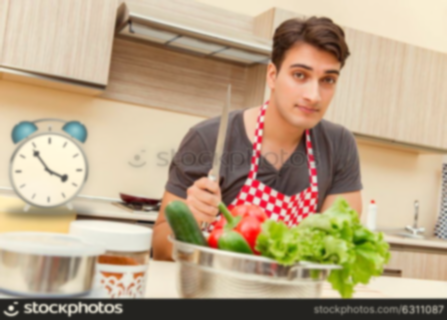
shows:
3,54
